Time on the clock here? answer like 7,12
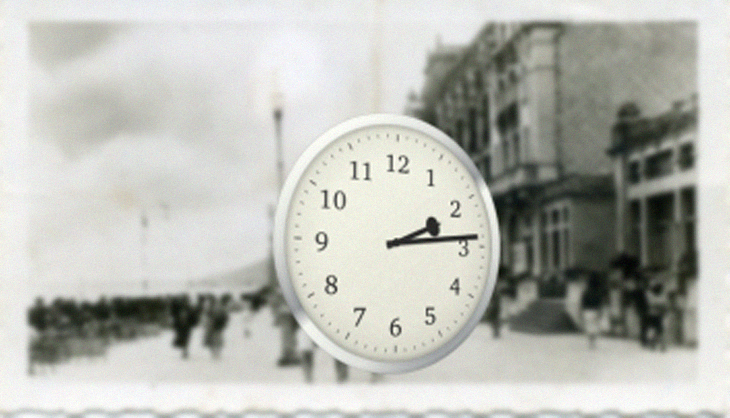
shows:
2,14
